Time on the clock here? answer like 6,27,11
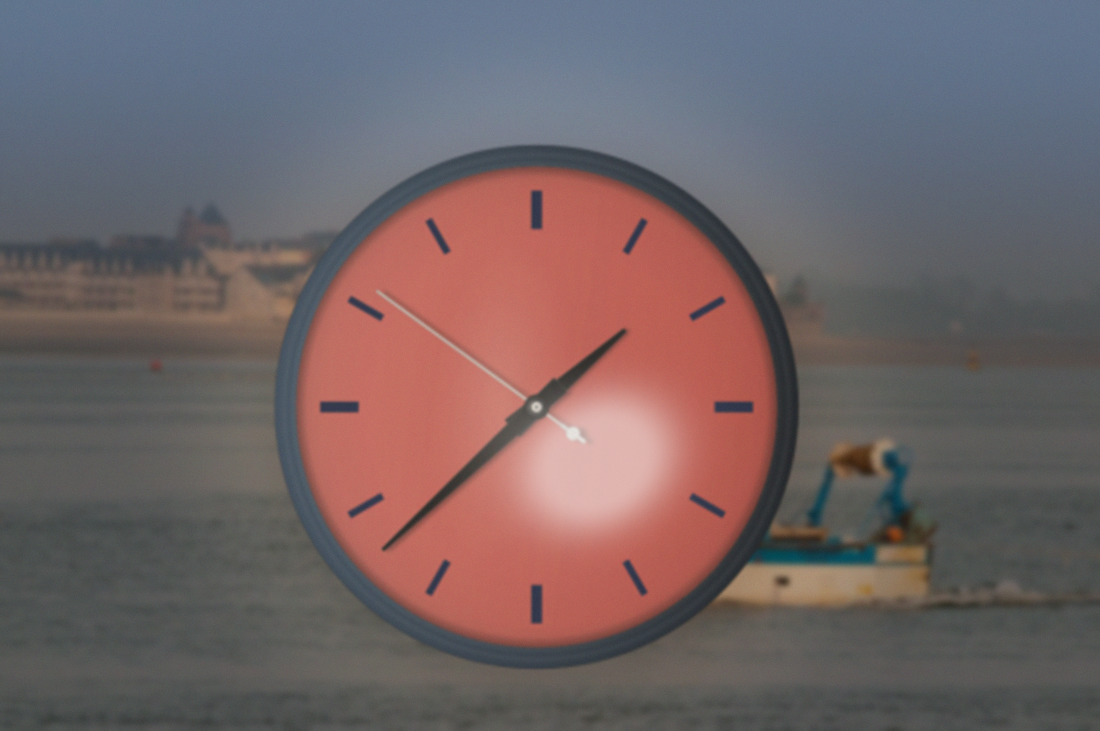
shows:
1,37,51
